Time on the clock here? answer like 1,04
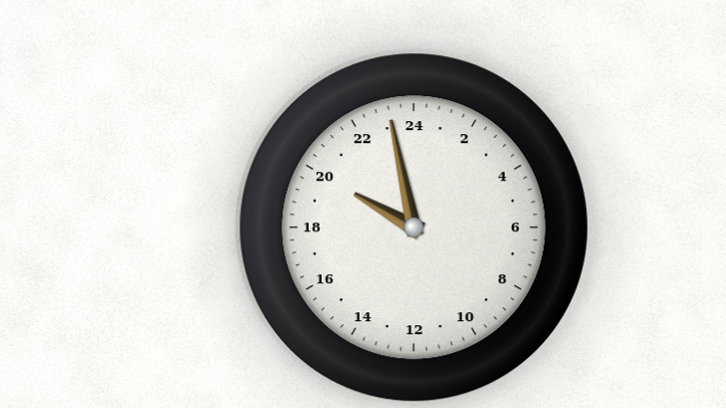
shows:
19,58
